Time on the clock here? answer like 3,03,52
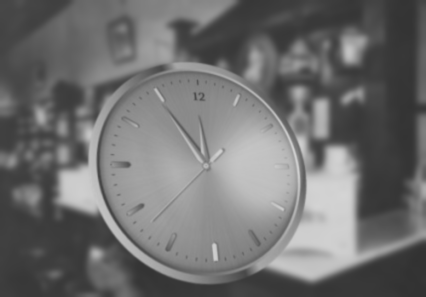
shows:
11,54,38
